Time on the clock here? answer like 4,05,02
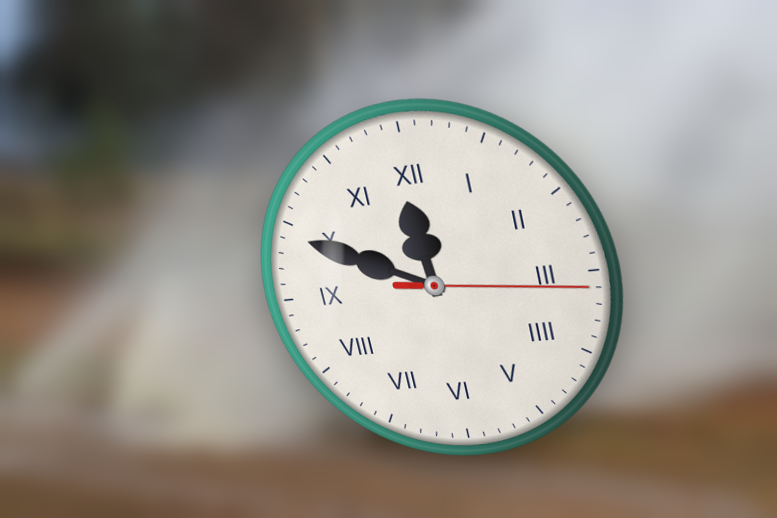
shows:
11,49,16
